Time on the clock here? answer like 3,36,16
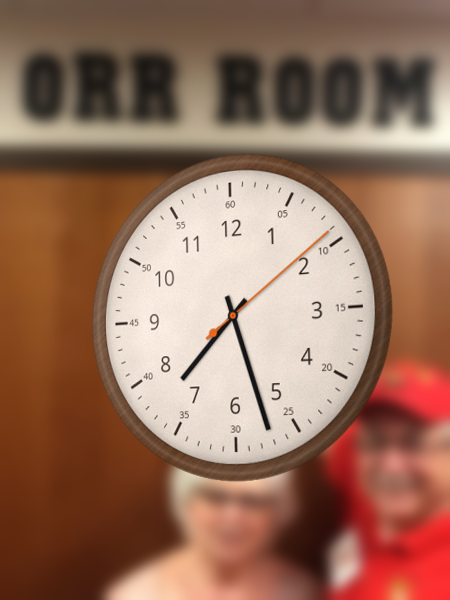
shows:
7,27,09
